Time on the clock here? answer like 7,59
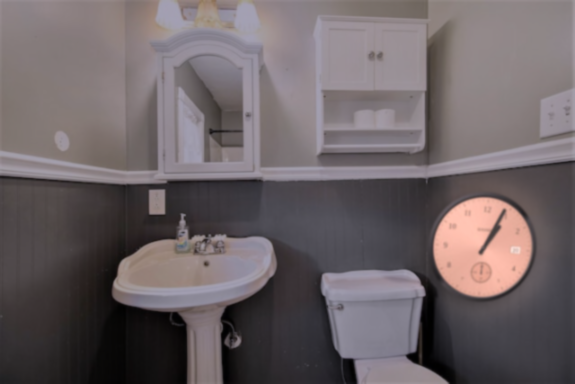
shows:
1,04
